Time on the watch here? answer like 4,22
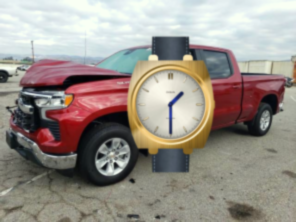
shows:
1,30
